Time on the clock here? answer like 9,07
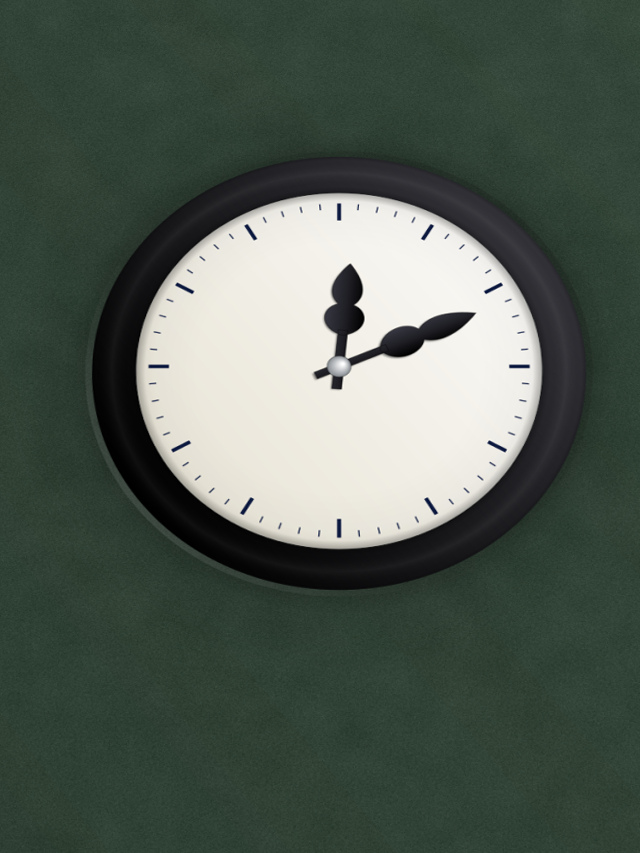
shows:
12,11
